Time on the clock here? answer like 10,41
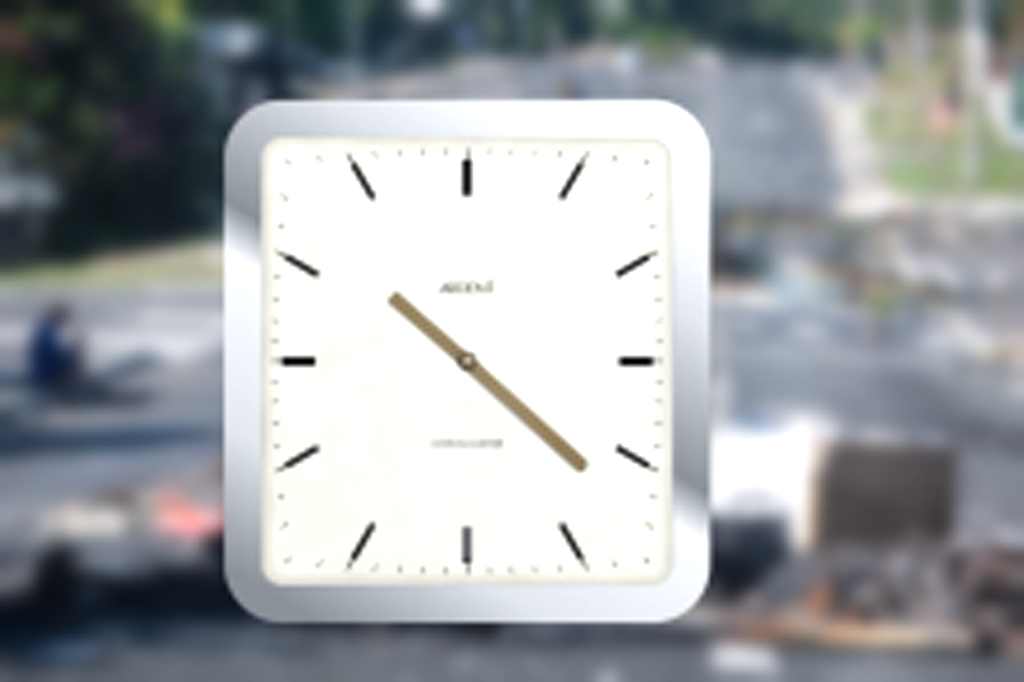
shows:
10,22
